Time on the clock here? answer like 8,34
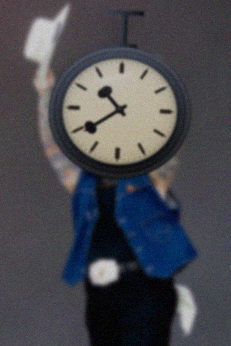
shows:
10,39
